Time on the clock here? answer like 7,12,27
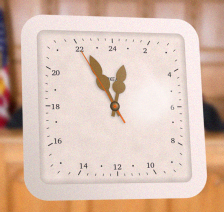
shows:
0,55,55
